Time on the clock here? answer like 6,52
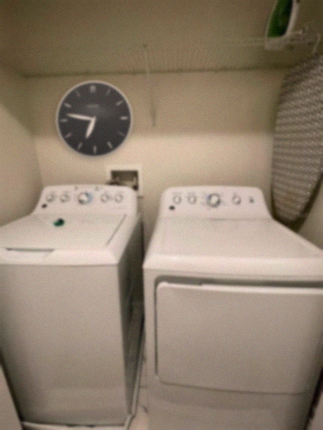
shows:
6,47
